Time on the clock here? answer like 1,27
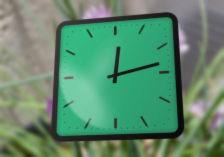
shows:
12,13
